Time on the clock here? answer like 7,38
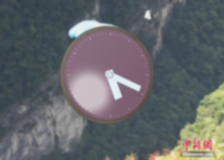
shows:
5,19
